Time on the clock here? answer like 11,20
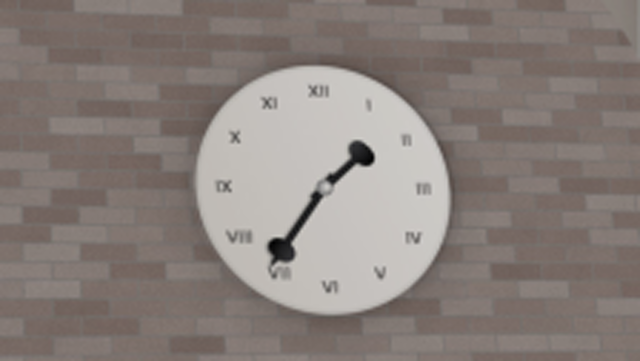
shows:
1,36
